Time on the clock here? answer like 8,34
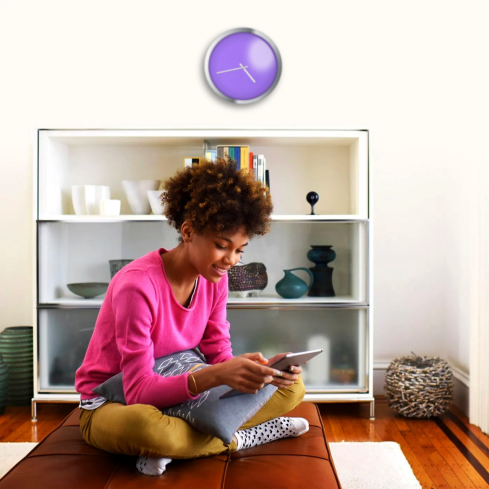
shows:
4,43
